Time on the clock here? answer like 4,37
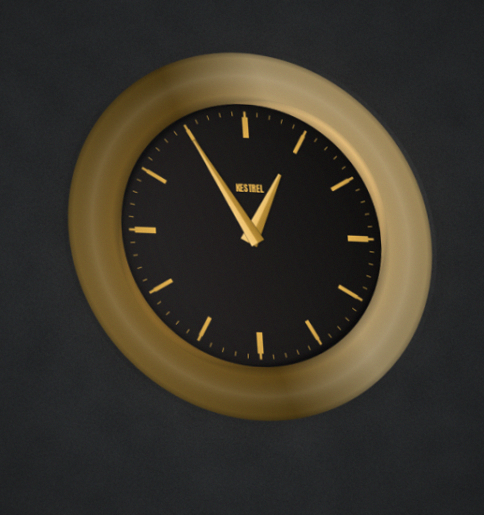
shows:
12,55
